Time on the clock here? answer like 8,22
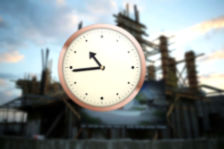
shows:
10,44
